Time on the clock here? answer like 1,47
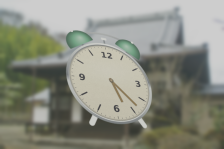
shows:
5,23
